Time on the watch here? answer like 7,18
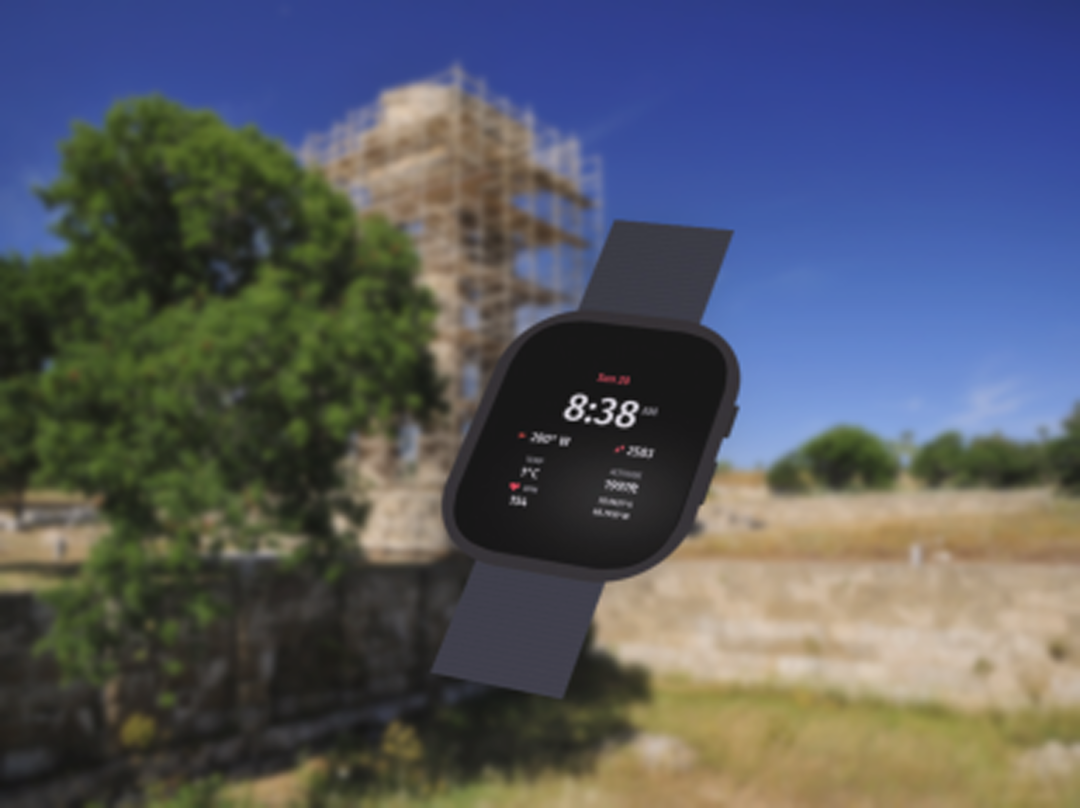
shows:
8,38
